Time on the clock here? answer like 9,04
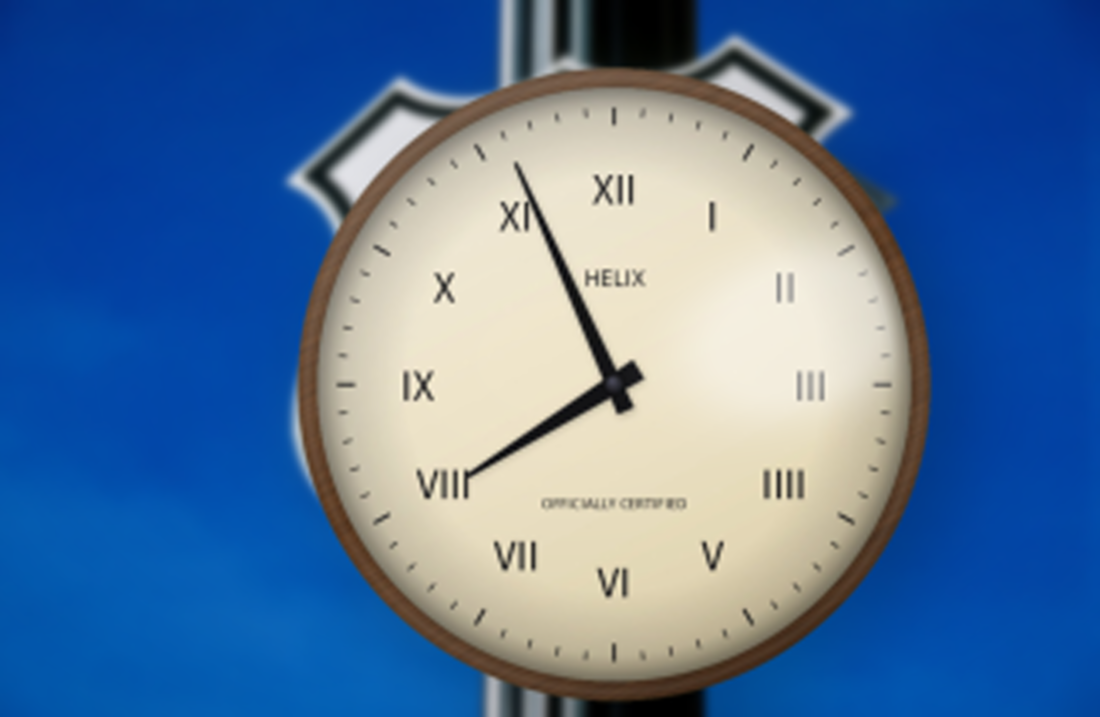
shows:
7,56
